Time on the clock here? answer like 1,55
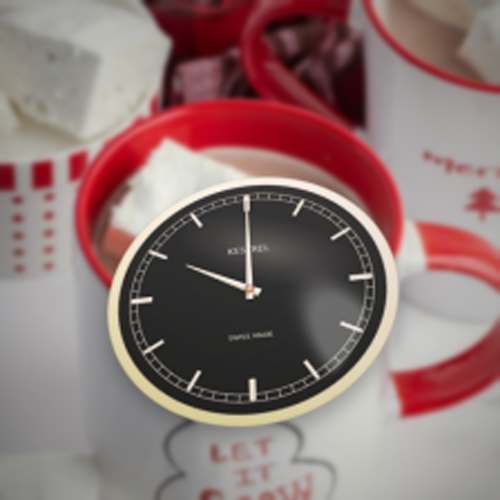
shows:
10,00
